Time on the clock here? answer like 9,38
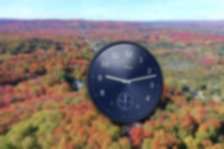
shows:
9,12
